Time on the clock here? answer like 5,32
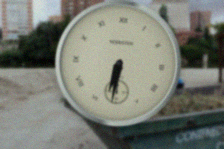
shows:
6,31
